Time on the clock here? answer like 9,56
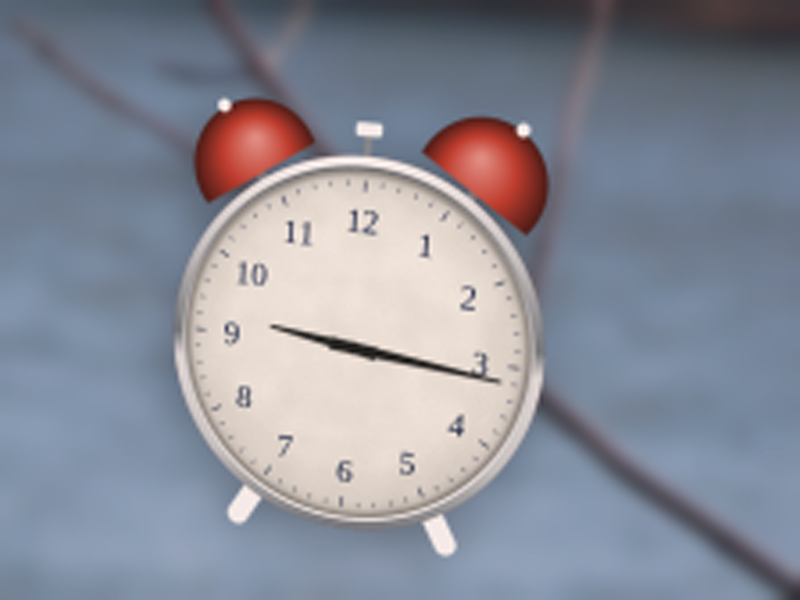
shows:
9,16
